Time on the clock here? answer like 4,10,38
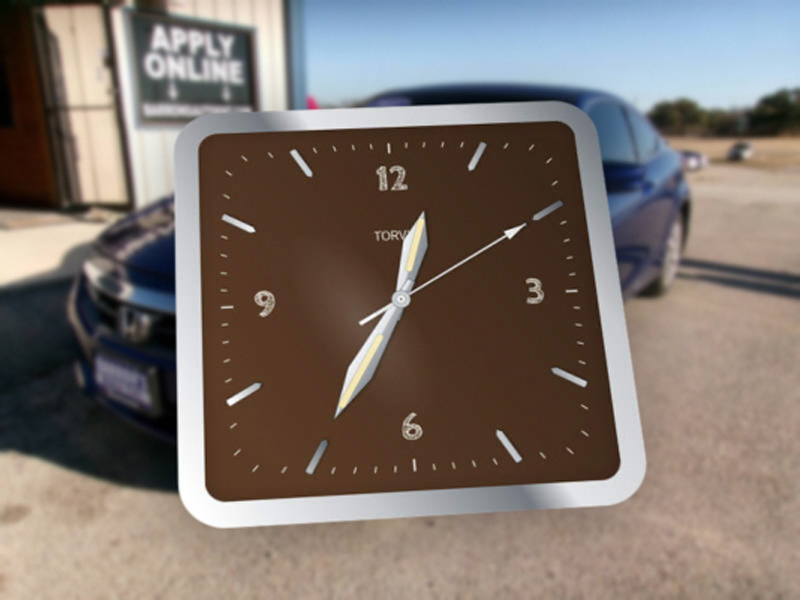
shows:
12,35,10
